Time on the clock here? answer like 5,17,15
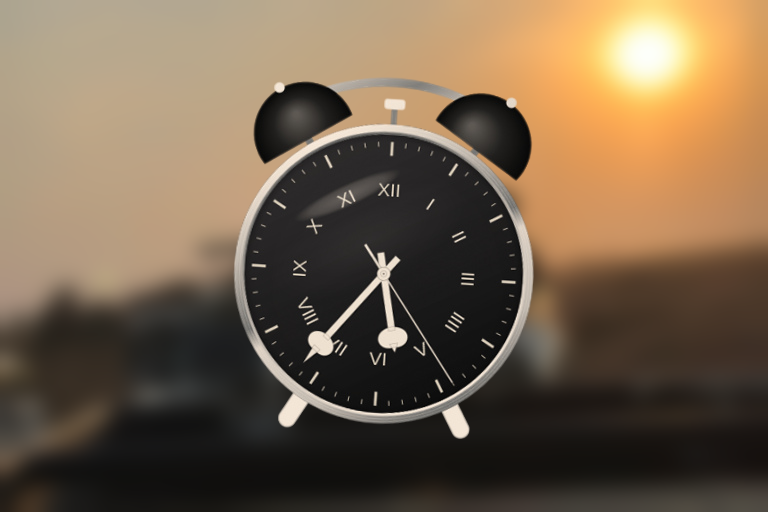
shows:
5,36,24
